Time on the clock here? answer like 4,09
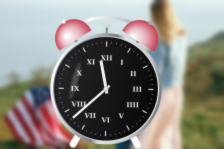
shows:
11,38
